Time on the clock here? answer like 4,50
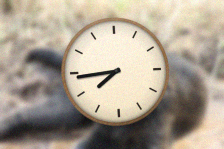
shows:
7,44
